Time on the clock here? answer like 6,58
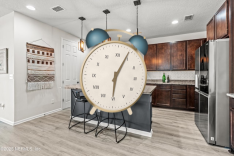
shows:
6,04
